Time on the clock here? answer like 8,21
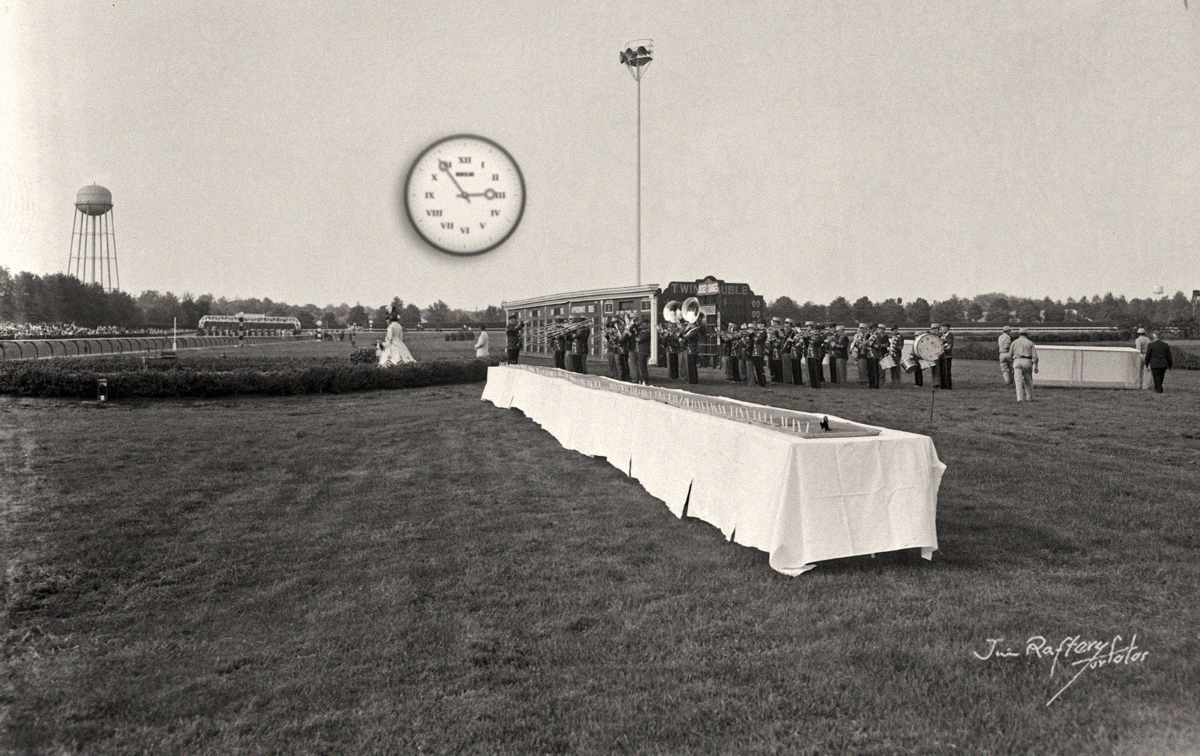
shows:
2,54
